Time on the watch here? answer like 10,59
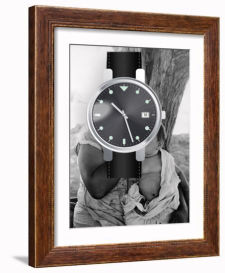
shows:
10,27
